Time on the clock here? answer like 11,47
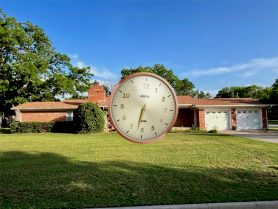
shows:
6,32
